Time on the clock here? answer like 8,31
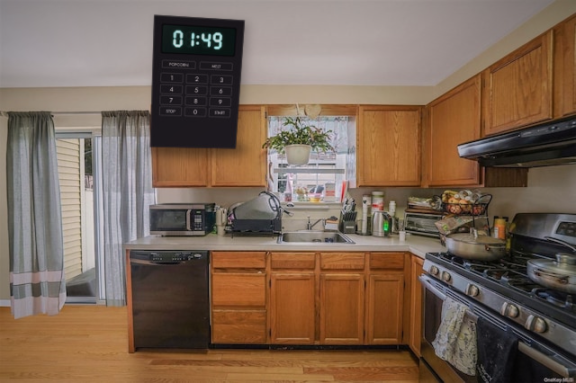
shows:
1,49
